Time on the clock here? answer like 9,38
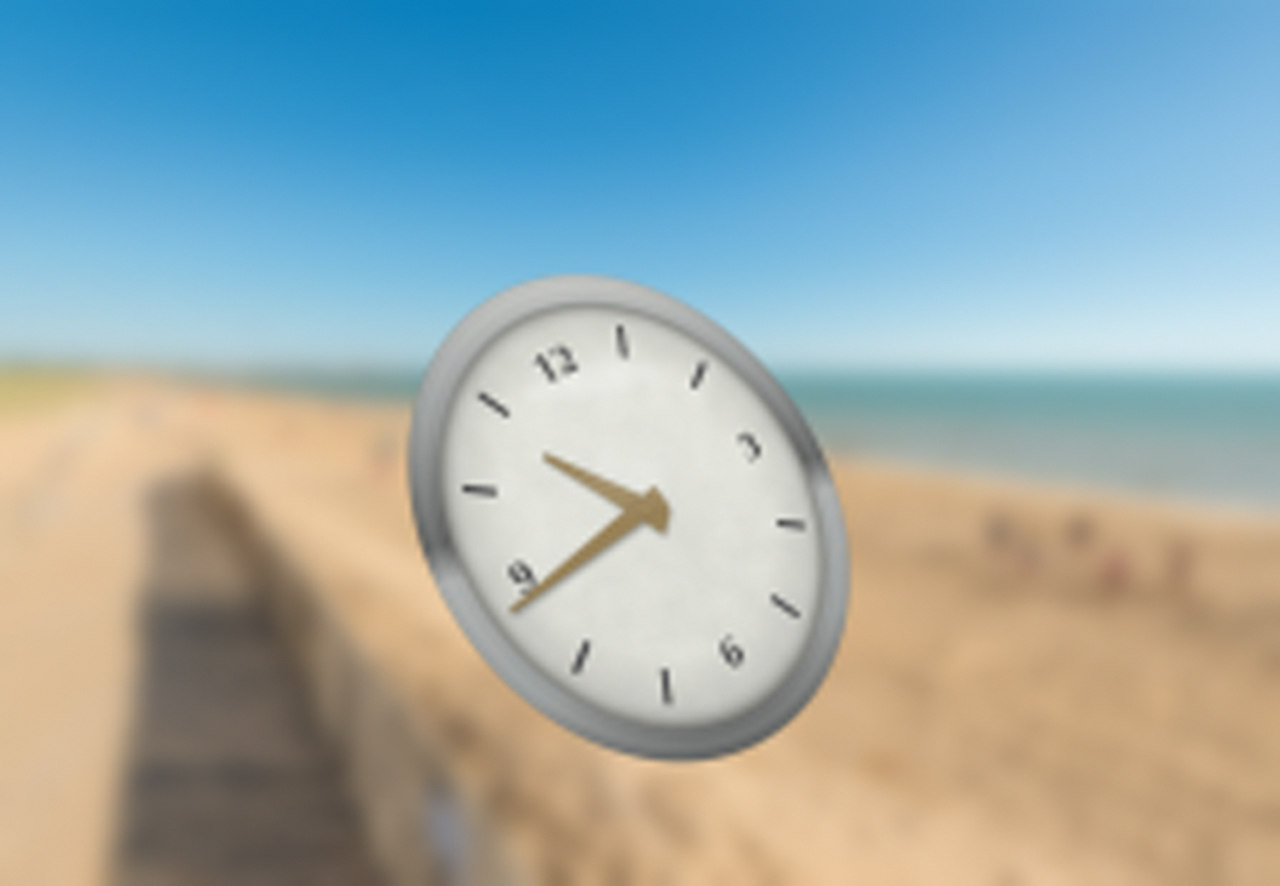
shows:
10,44
